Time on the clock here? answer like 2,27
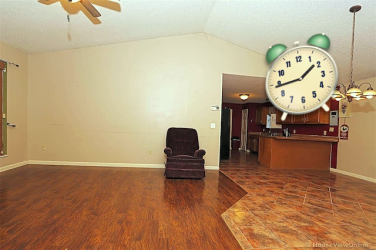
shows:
1,44
